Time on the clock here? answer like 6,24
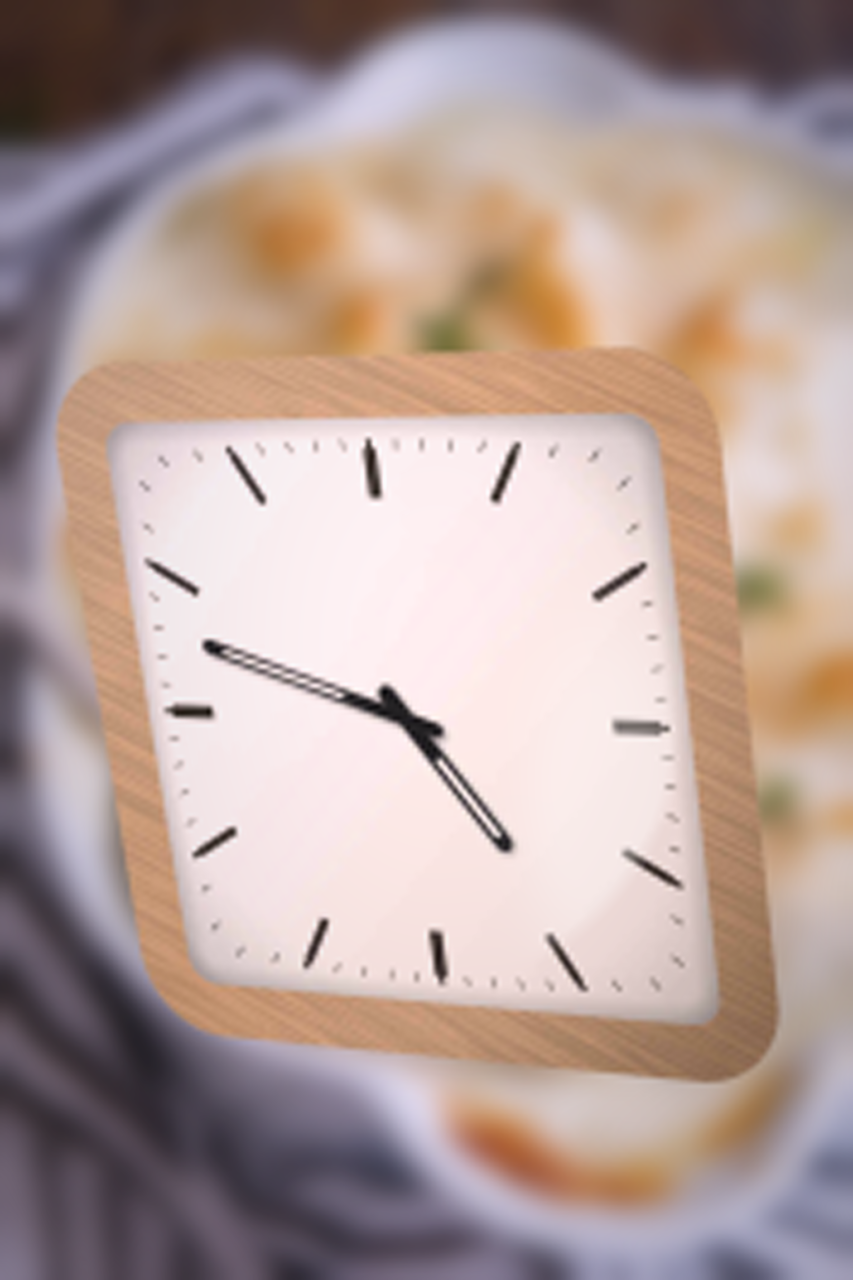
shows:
4,48
